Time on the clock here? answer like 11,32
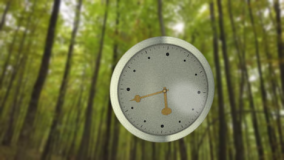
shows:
5,42
